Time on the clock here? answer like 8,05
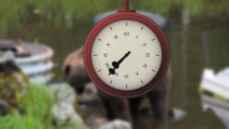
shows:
7,37
